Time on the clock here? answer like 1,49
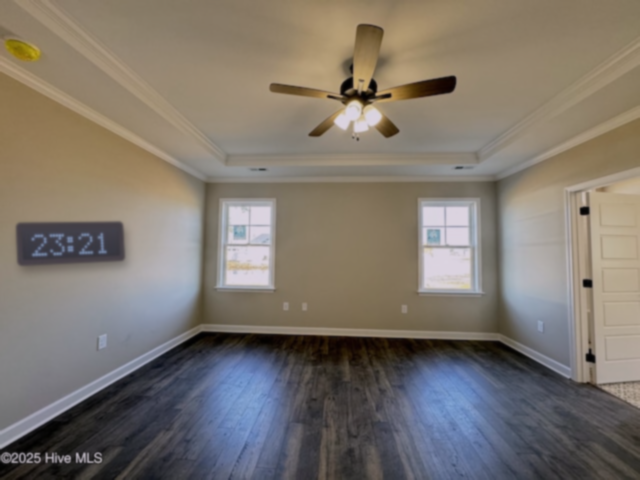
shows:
23,21
